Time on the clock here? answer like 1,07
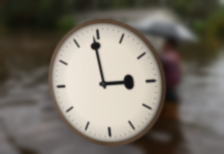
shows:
2,59
